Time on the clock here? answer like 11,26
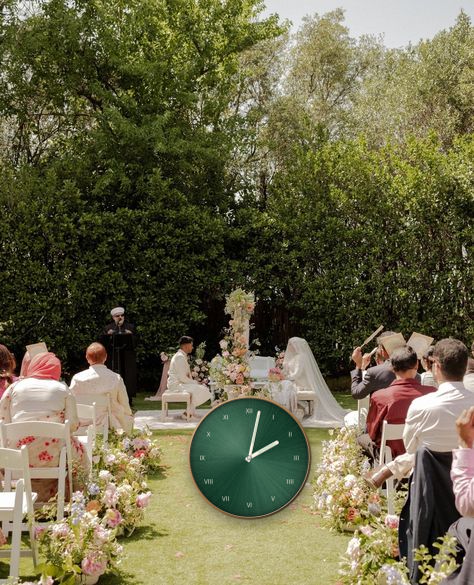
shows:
2,02
